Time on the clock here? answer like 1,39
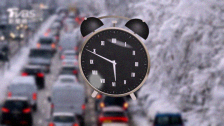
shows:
5,49
